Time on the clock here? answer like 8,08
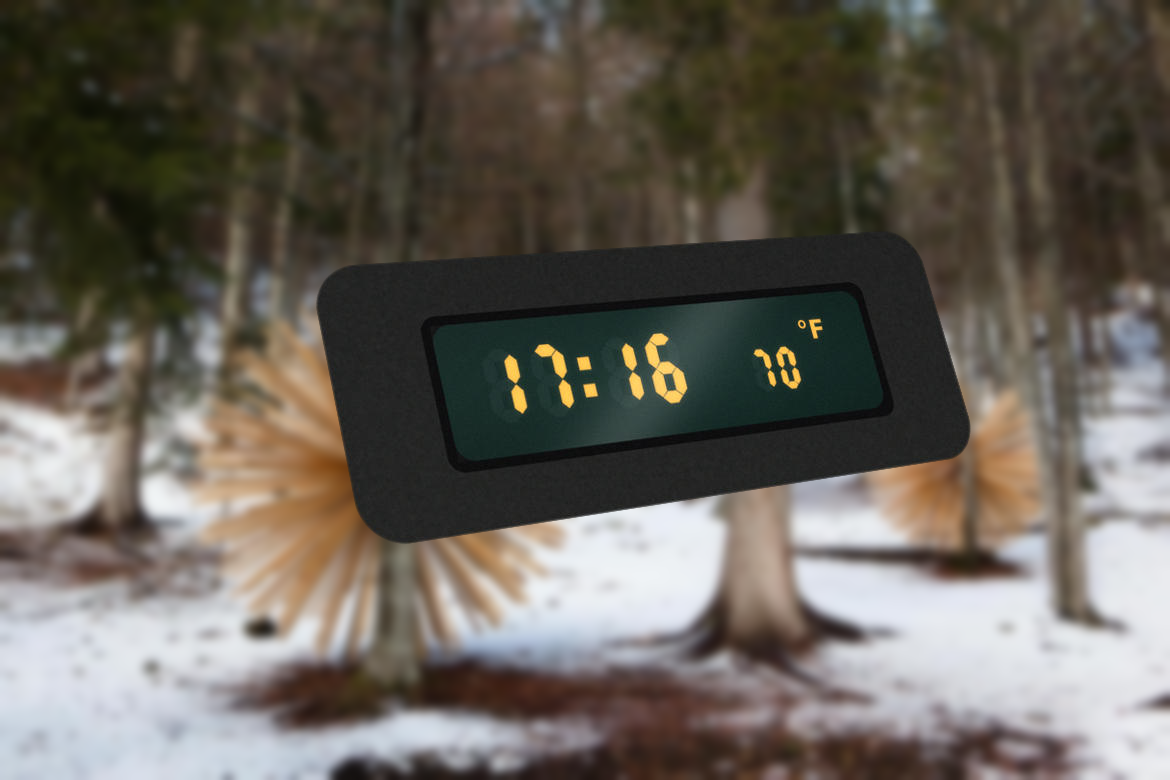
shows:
17,16
